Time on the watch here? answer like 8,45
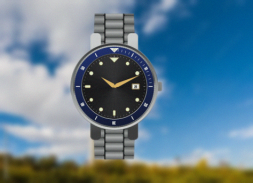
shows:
10,11
